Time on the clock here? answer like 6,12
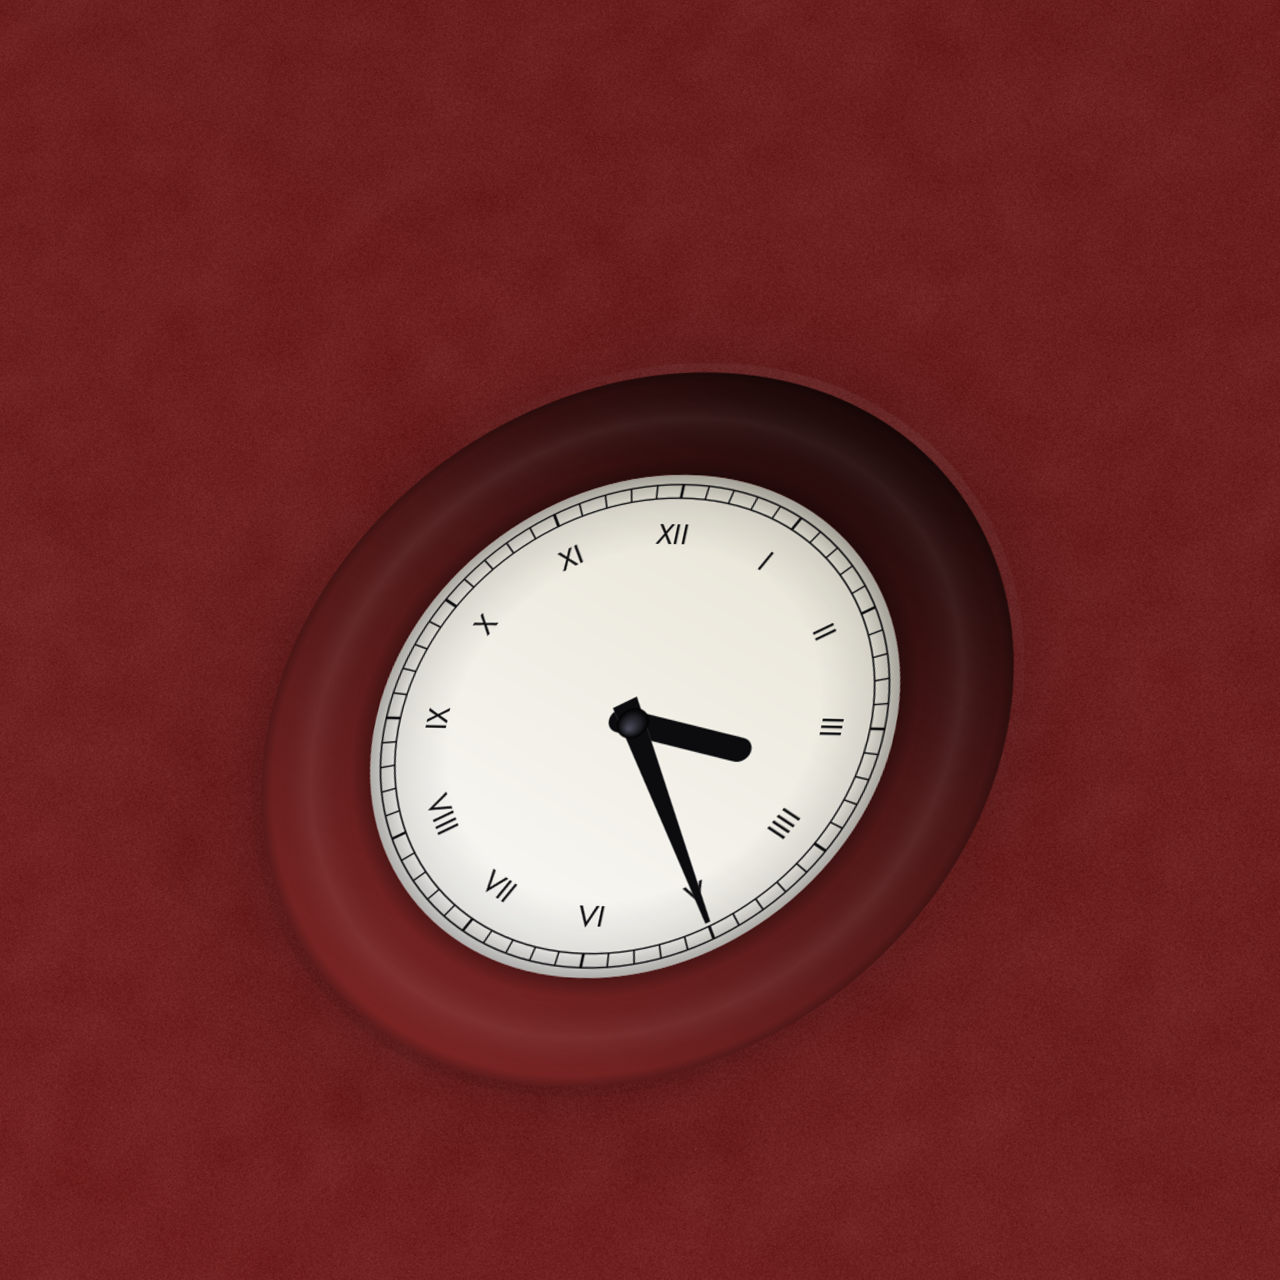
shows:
3,25
